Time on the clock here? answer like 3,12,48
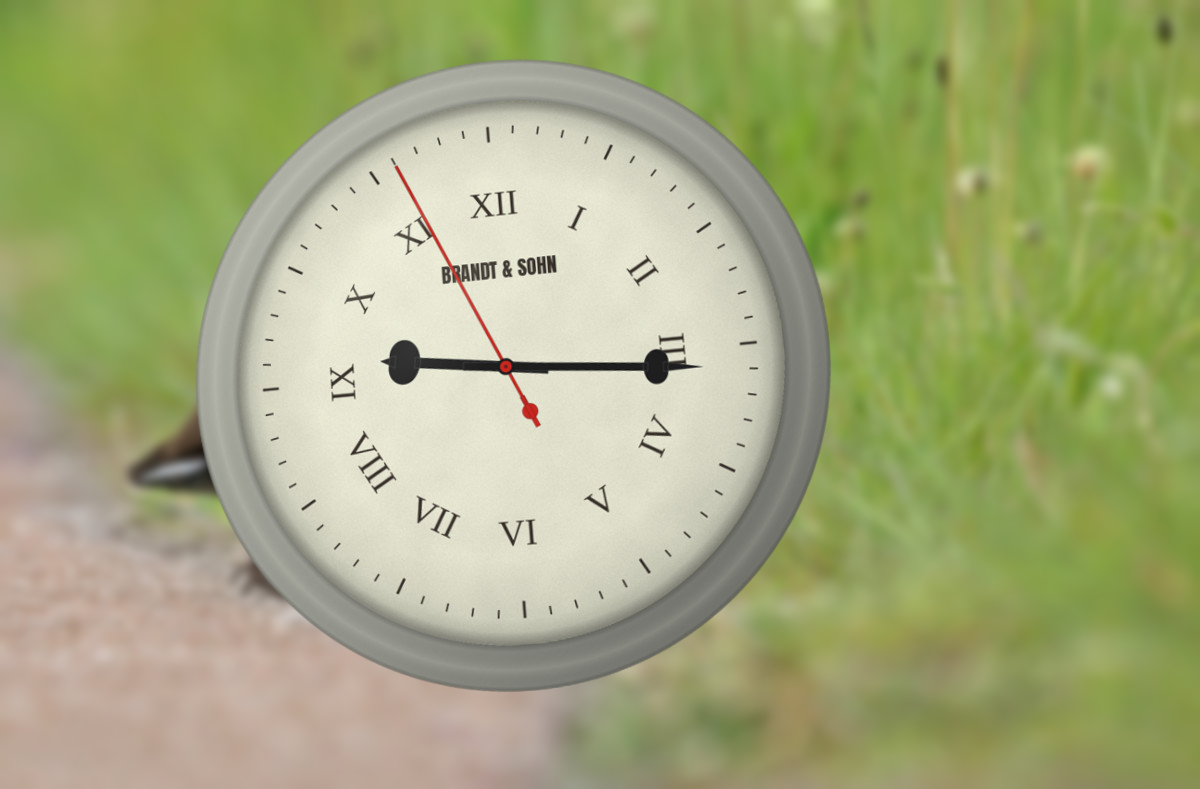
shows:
9,15,56
